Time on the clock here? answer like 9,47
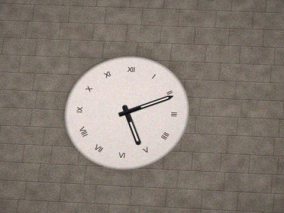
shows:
5,11
